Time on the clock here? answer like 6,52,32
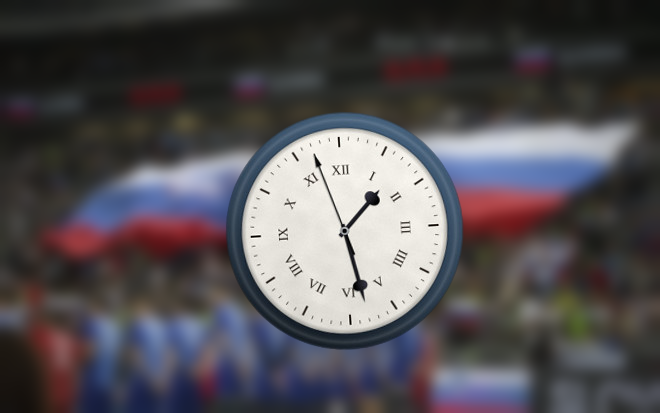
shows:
1,27,57
